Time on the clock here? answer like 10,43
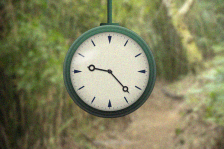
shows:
9,23
